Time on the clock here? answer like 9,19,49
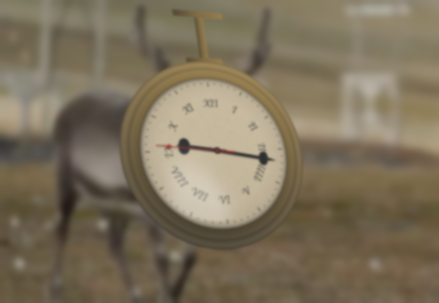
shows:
9,16,46
